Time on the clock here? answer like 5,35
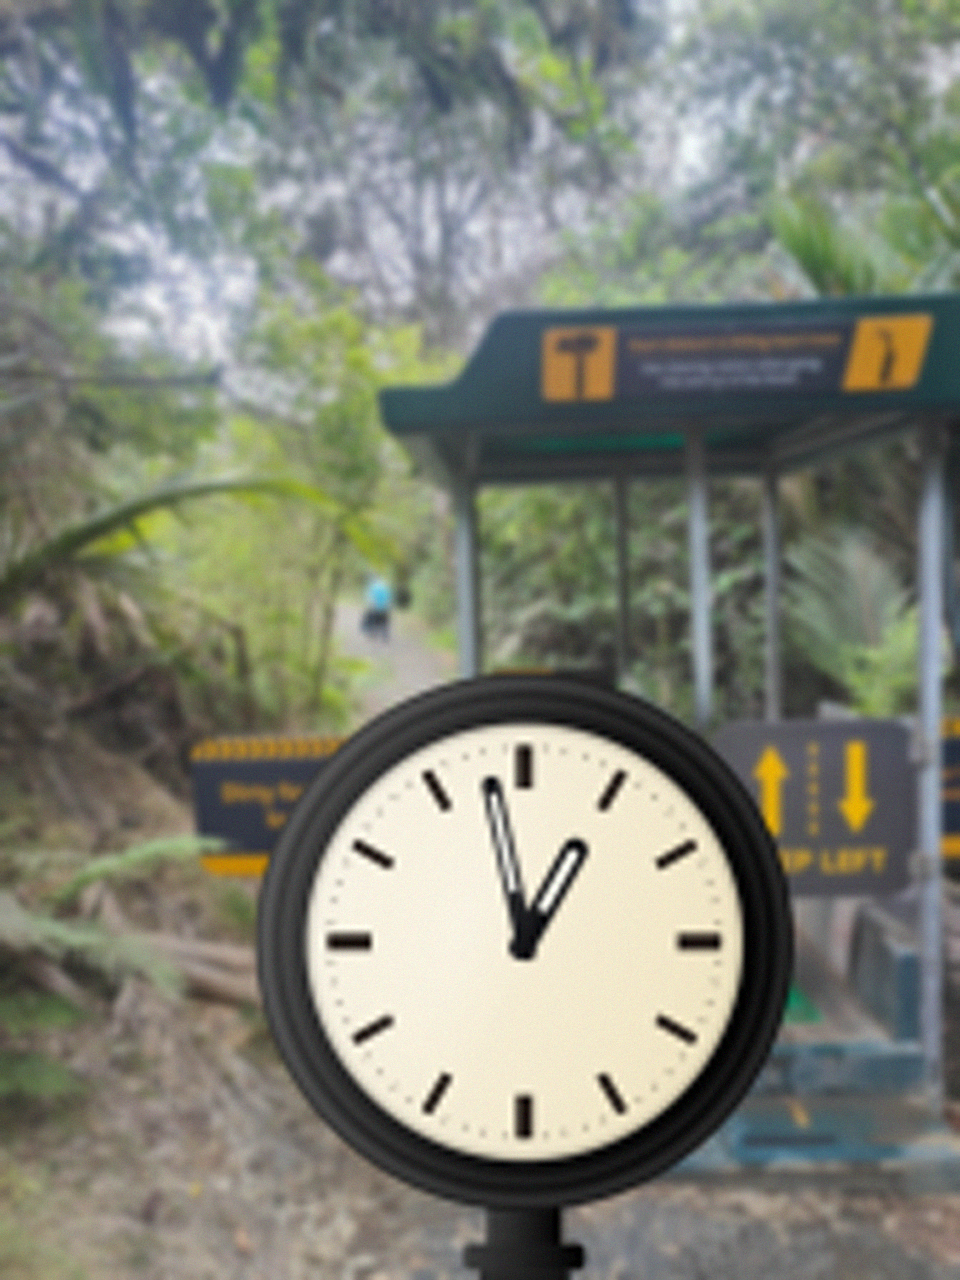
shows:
12,58
